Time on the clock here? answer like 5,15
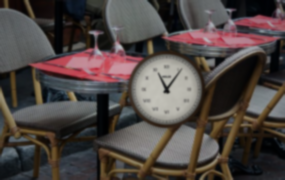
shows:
11,06
